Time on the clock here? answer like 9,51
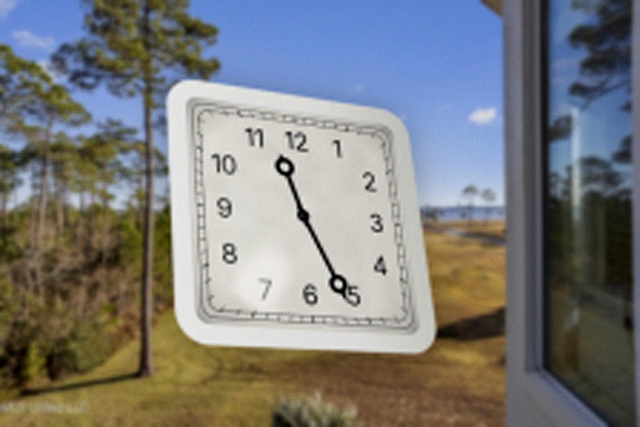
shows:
11,26
